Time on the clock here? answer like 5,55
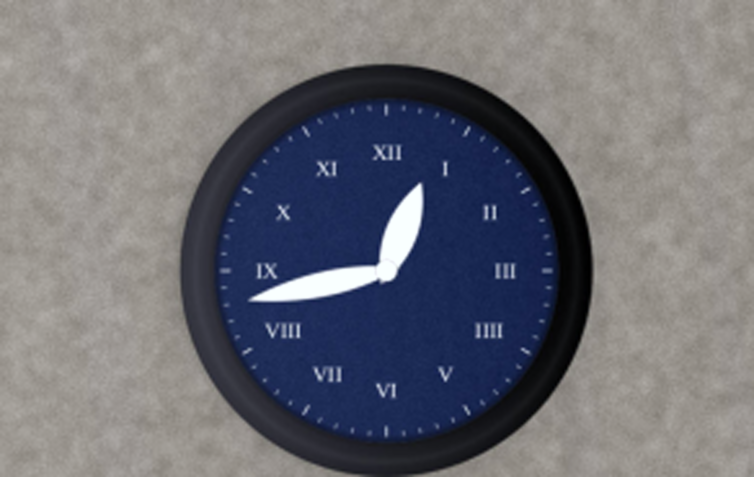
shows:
12,43
